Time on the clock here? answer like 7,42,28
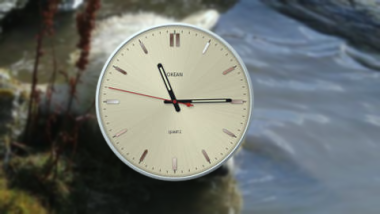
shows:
11,14,47
